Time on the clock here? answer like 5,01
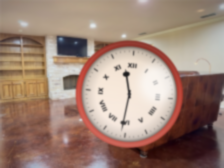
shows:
11,31
